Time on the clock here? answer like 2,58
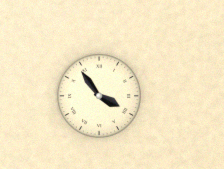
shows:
3,54
